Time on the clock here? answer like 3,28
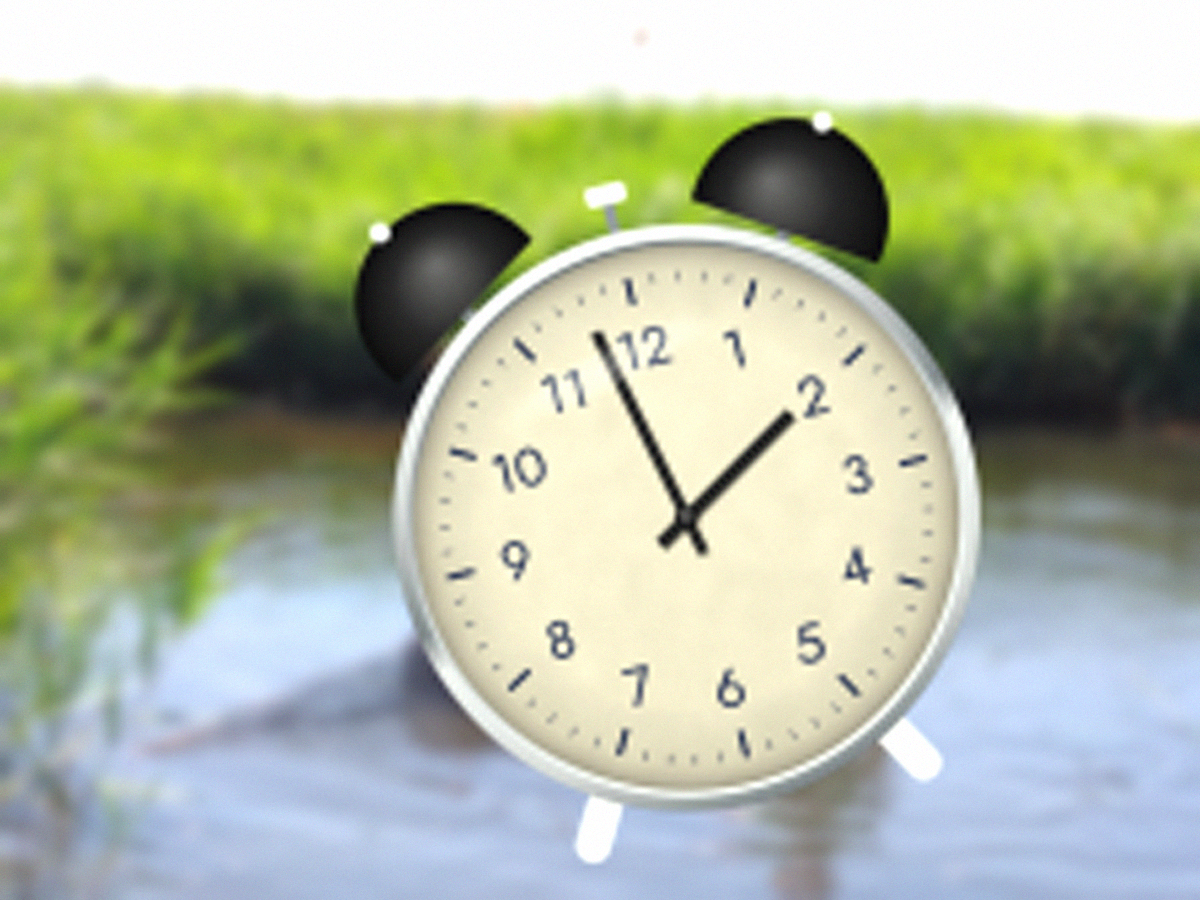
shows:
1,58
